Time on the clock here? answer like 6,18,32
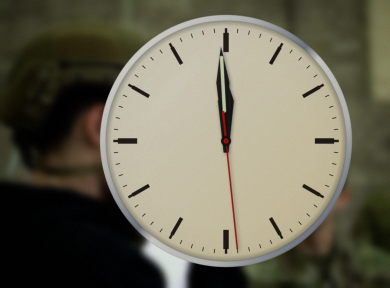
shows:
11,59,29
